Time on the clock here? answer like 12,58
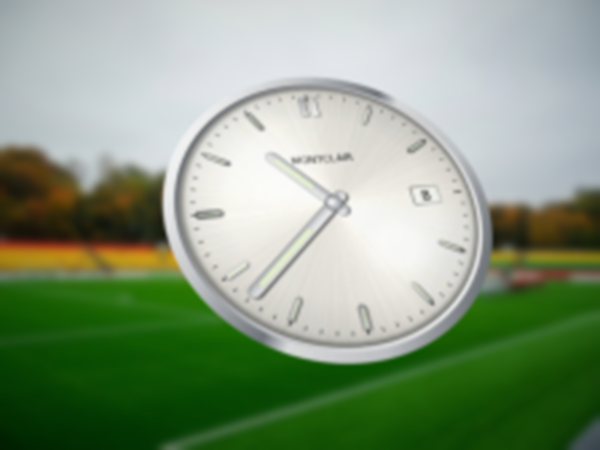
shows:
10,38
